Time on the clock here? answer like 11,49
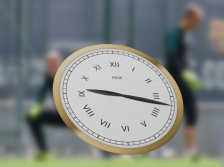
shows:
9,17
